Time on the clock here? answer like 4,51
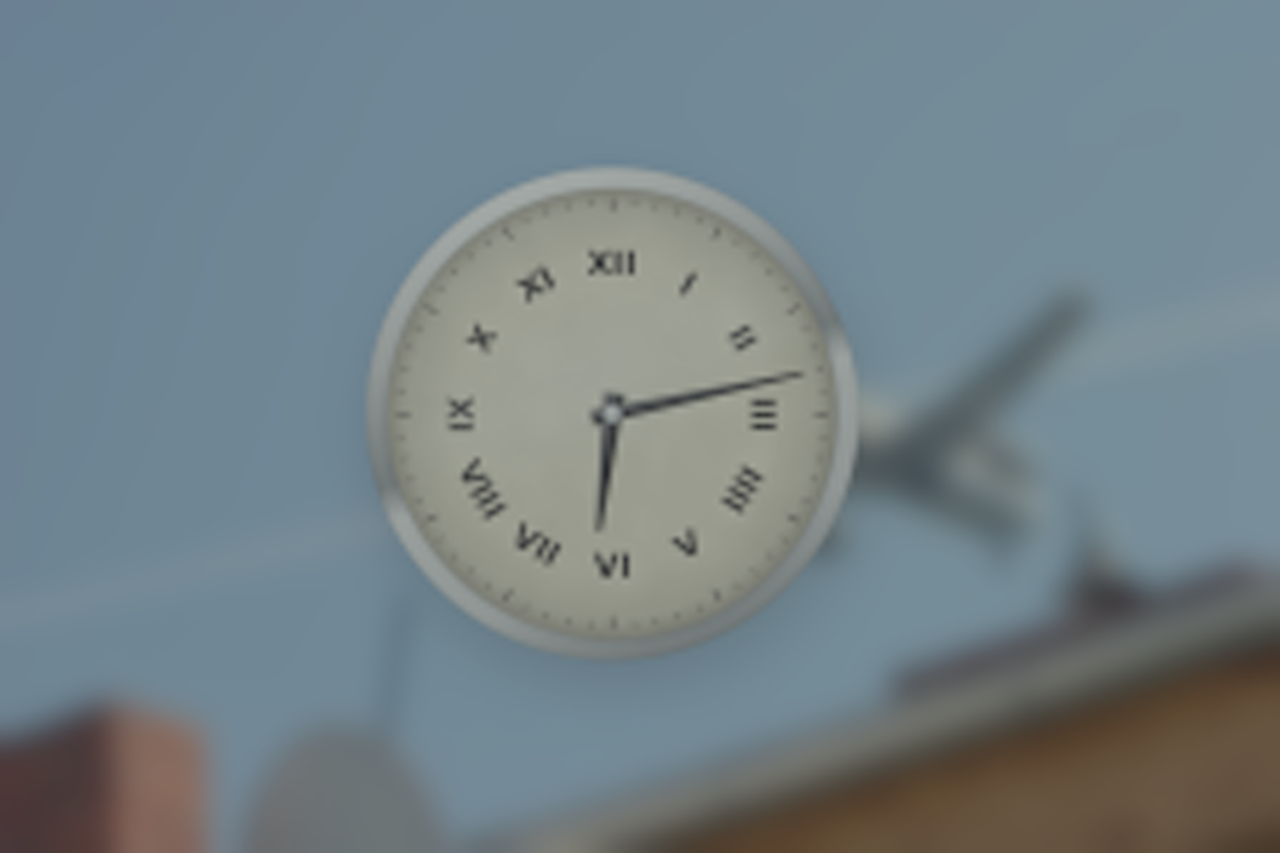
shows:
6,13
